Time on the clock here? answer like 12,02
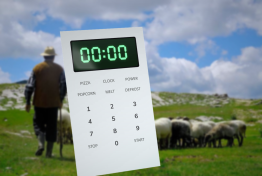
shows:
0,00
